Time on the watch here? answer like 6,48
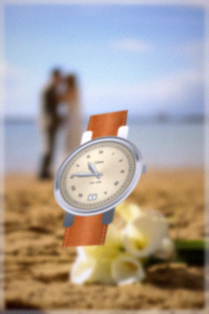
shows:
10,46
